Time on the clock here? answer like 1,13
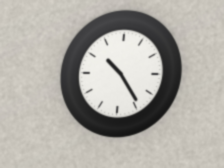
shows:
10,24
